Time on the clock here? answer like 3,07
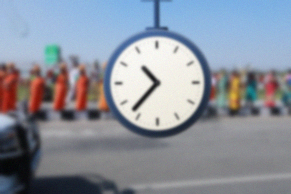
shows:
10,37
